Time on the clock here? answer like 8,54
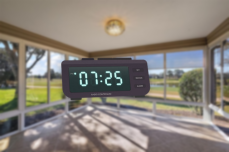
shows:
7,25
